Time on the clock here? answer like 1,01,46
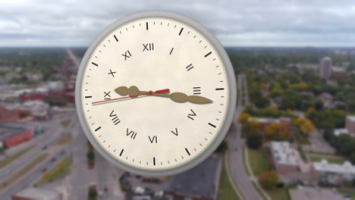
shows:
9,16,44
